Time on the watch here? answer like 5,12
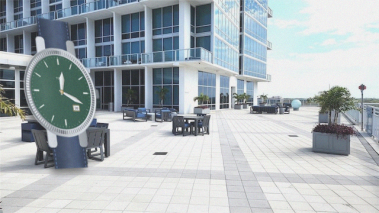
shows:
12,19
